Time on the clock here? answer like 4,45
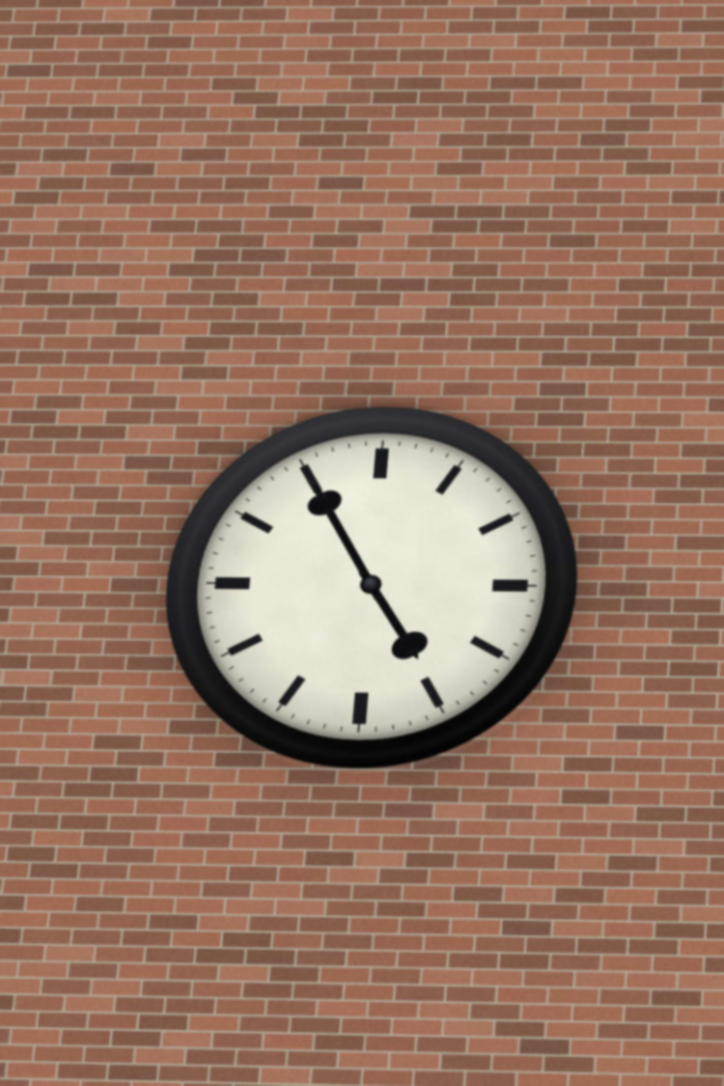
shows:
4,55
